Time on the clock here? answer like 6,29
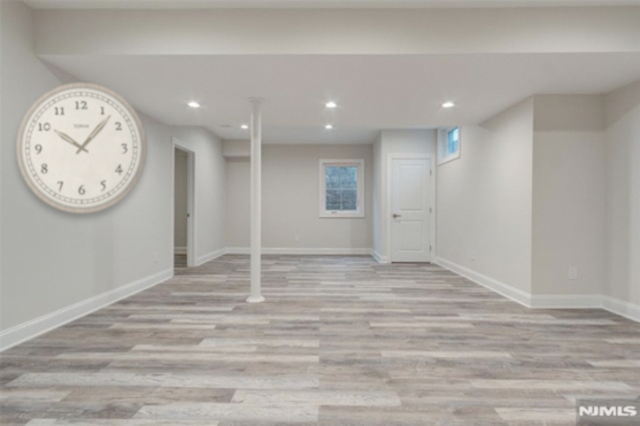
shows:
10,07
